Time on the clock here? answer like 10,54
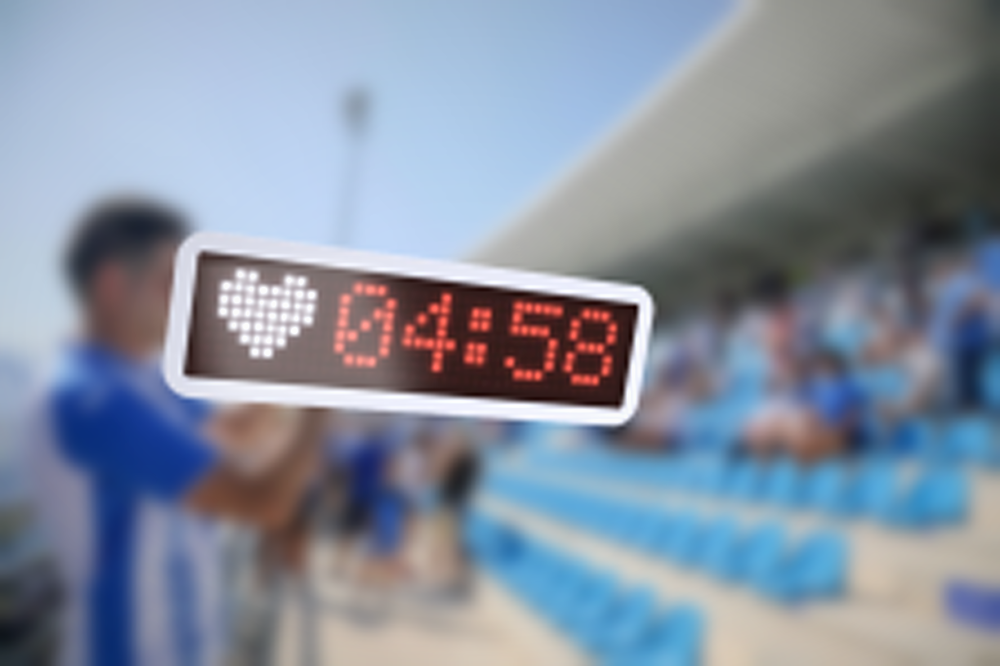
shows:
4,58
